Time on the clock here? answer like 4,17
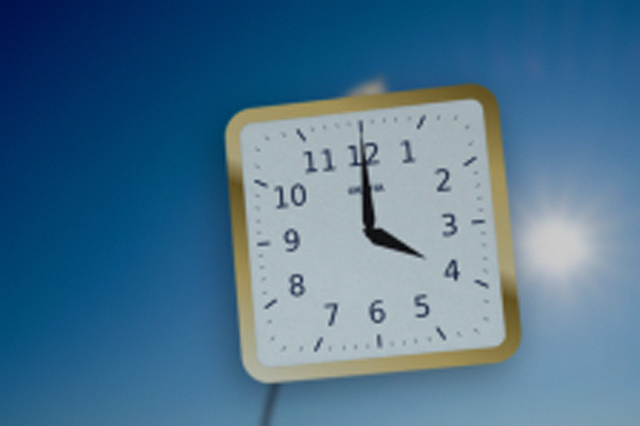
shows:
4,00
